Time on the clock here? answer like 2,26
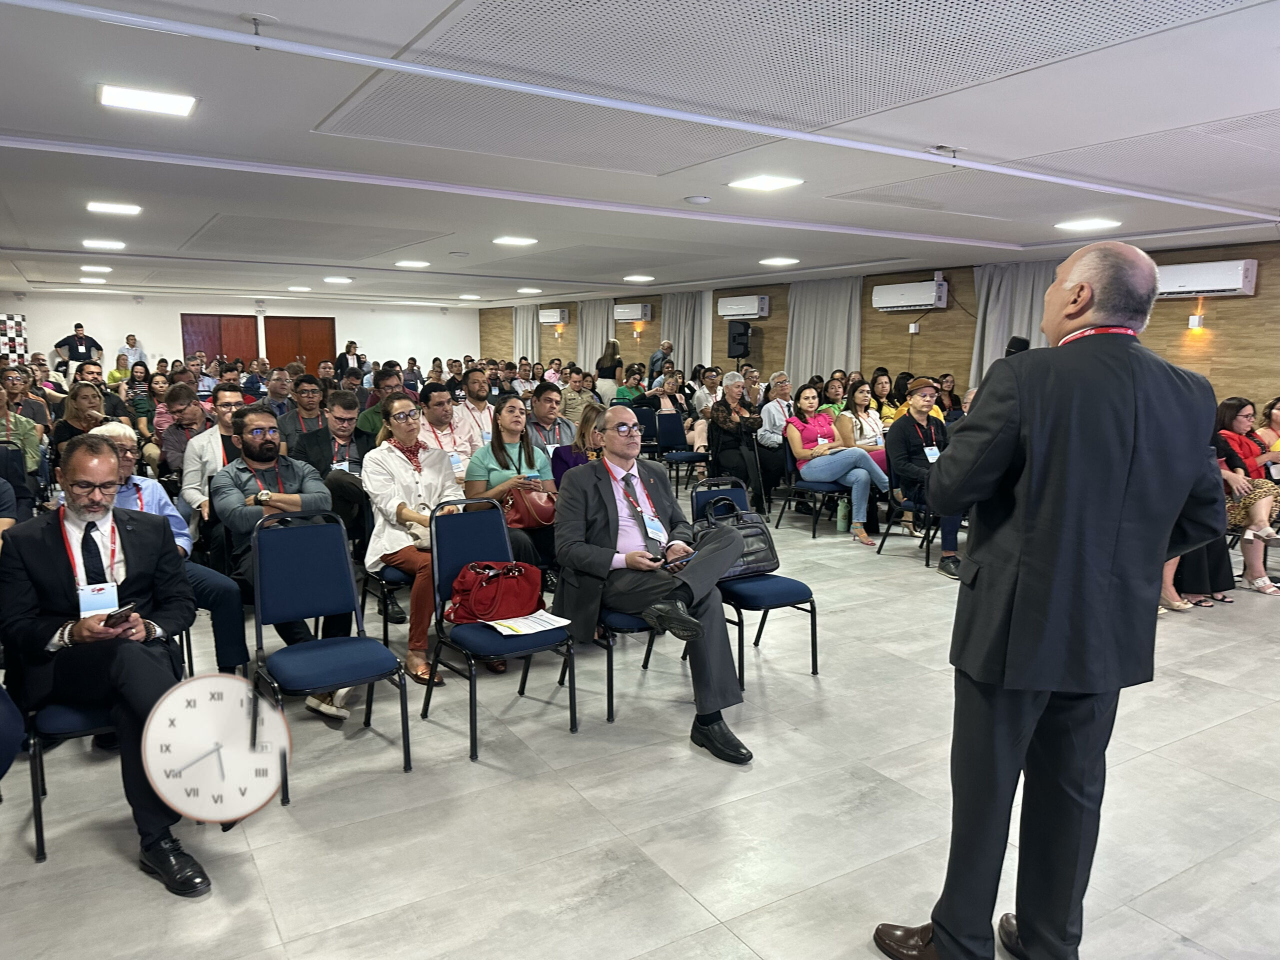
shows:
5,40
